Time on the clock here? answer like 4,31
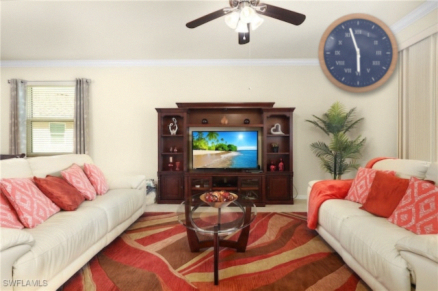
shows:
5,57
